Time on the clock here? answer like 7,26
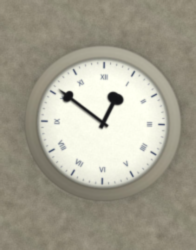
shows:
12,51
